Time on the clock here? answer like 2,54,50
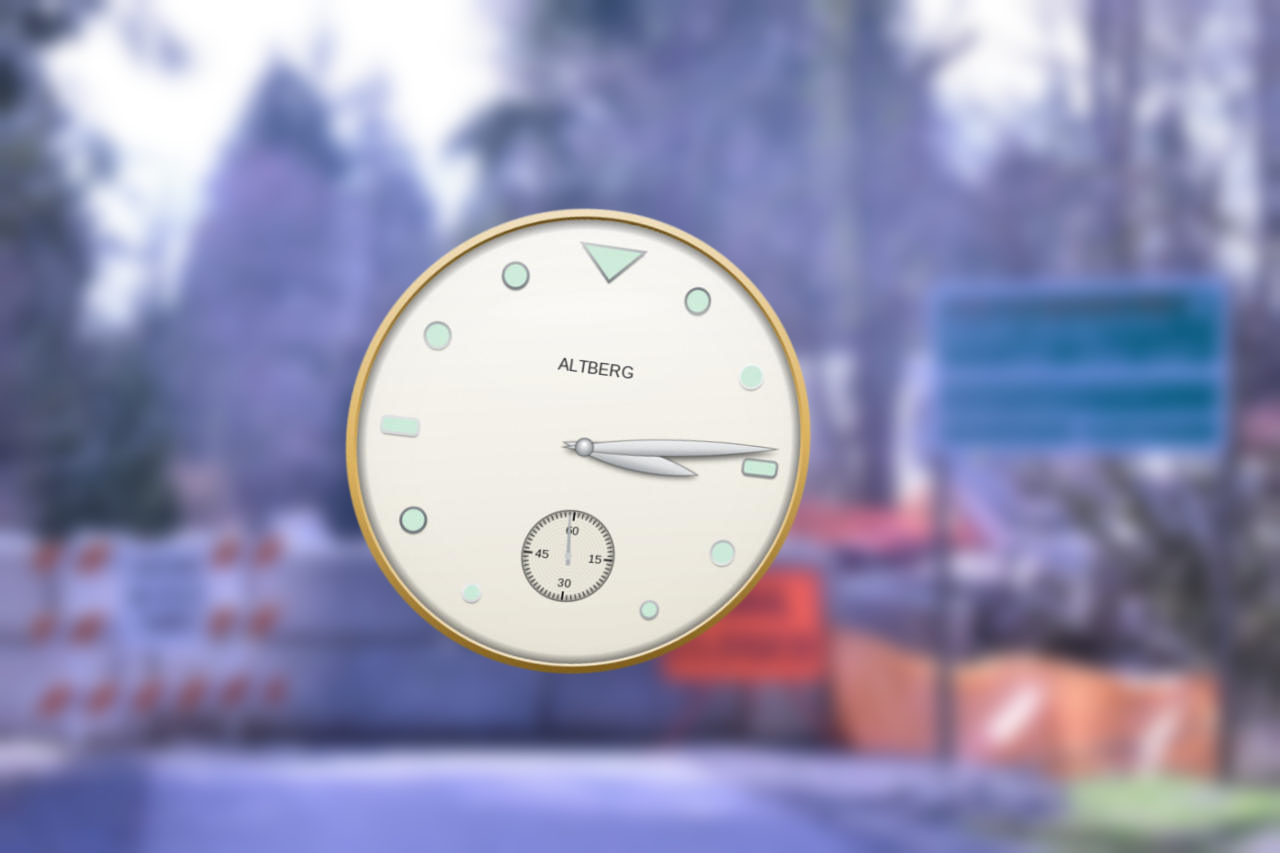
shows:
3,13,59
